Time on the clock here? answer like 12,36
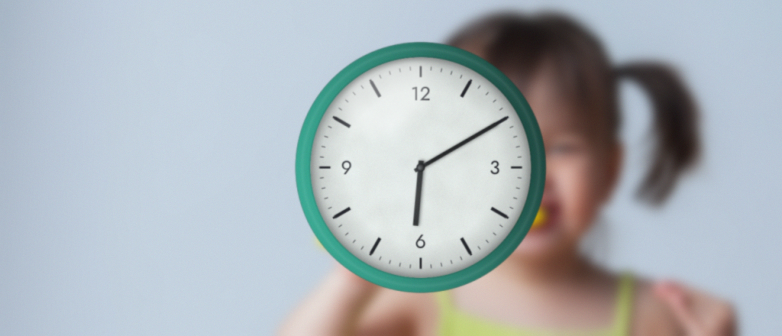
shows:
6,10
